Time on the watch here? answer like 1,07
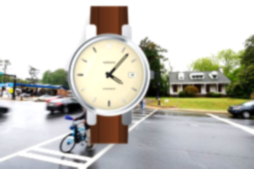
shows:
4,07
